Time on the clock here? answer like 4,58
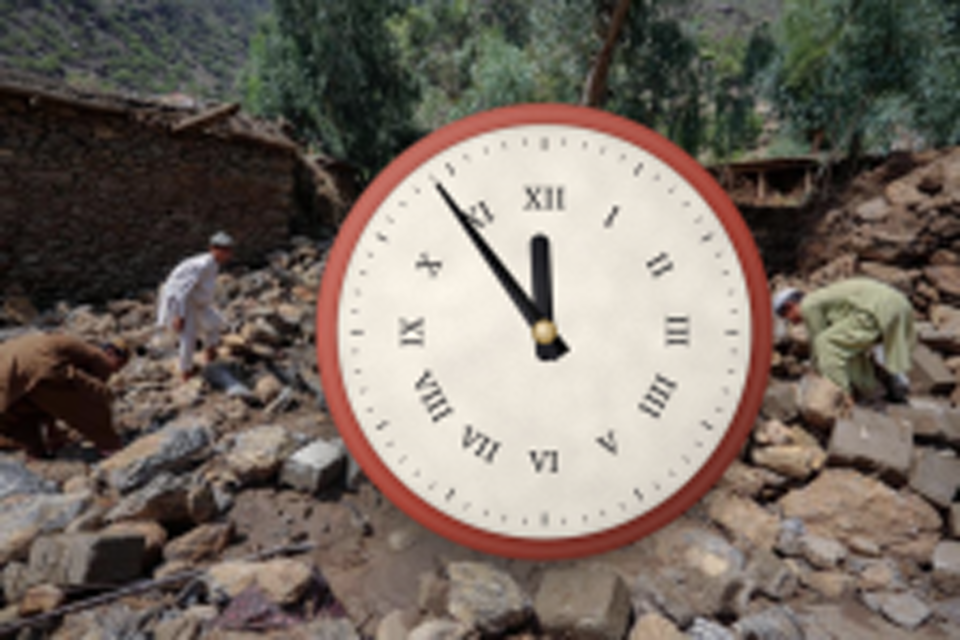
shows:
11,54
